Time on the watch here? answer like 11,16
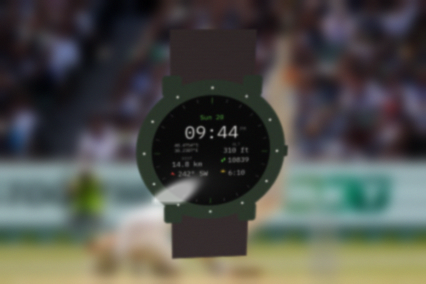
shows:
9,44
